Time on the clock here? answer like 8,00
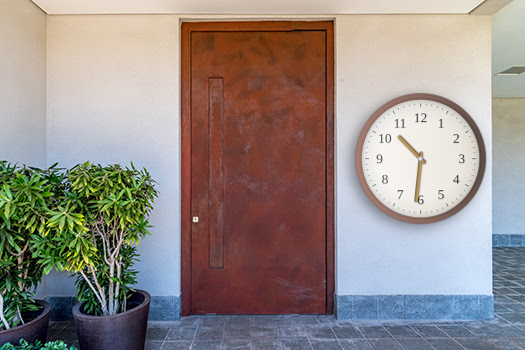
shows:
10,31
